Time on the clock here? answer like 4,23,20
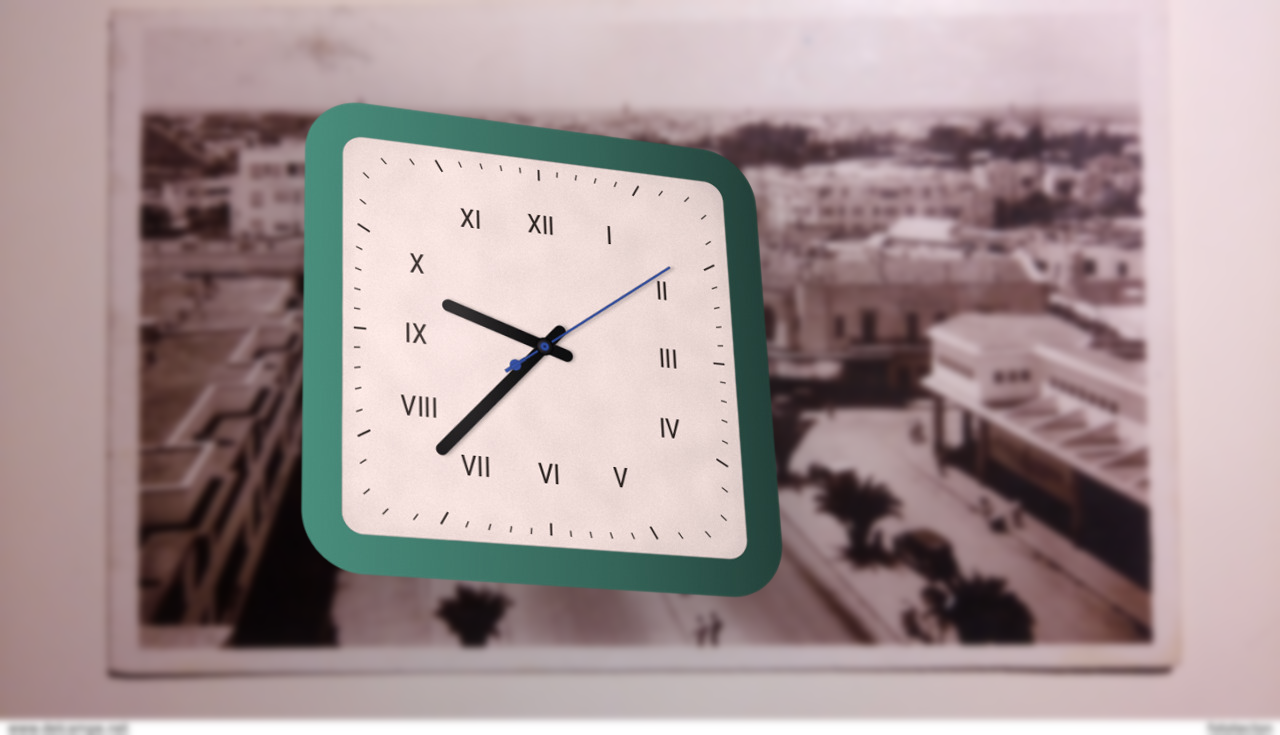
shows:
9,37,09
